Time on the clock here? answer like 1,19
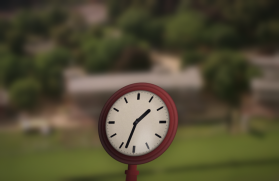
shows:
1,33
